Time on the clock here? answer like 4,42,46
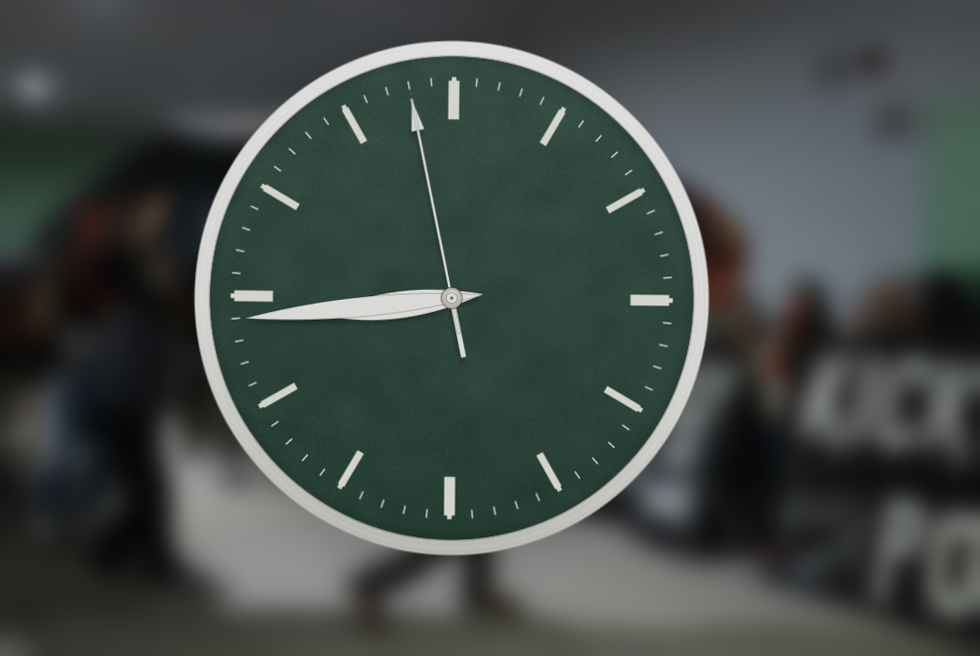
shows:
8,43,58
